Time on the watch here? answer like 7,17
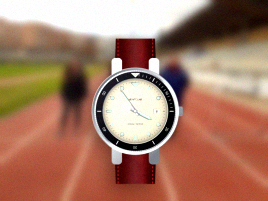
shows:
3,54
